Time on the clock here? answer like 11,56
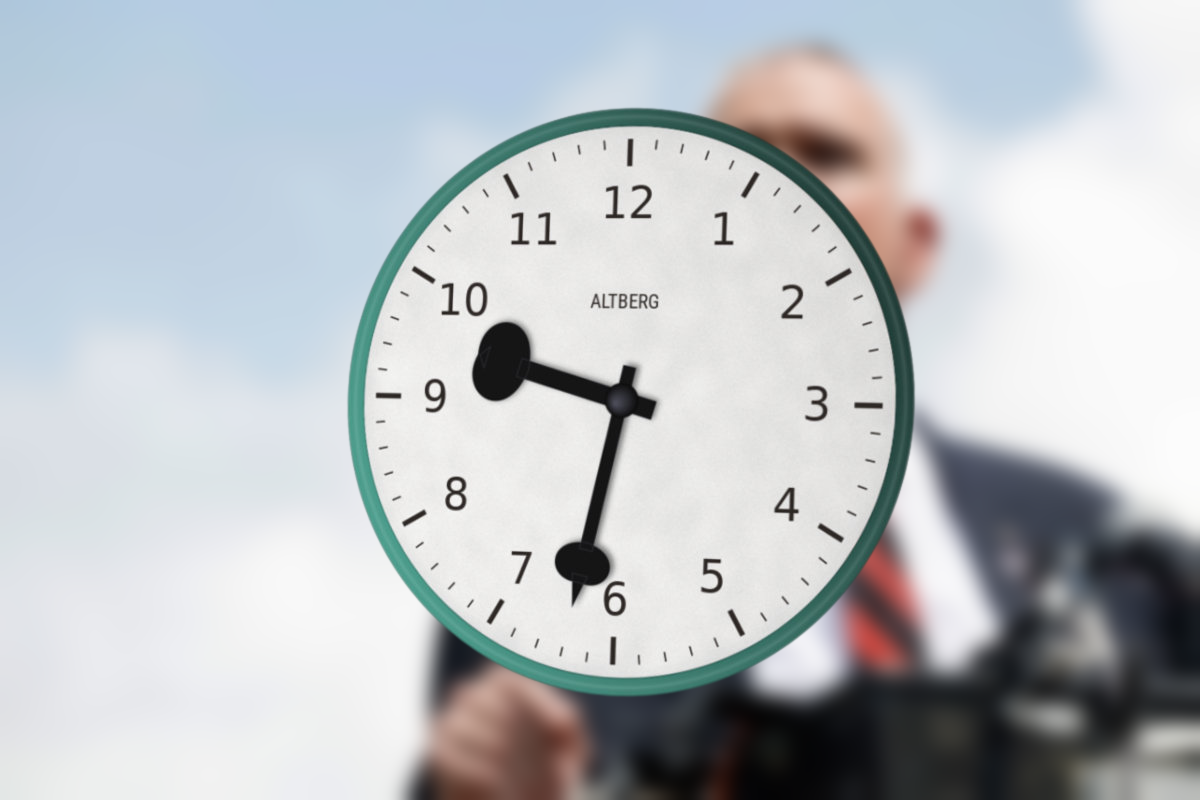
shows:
9,32
